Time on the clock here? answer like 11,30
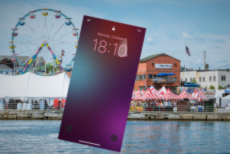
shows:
18,10
